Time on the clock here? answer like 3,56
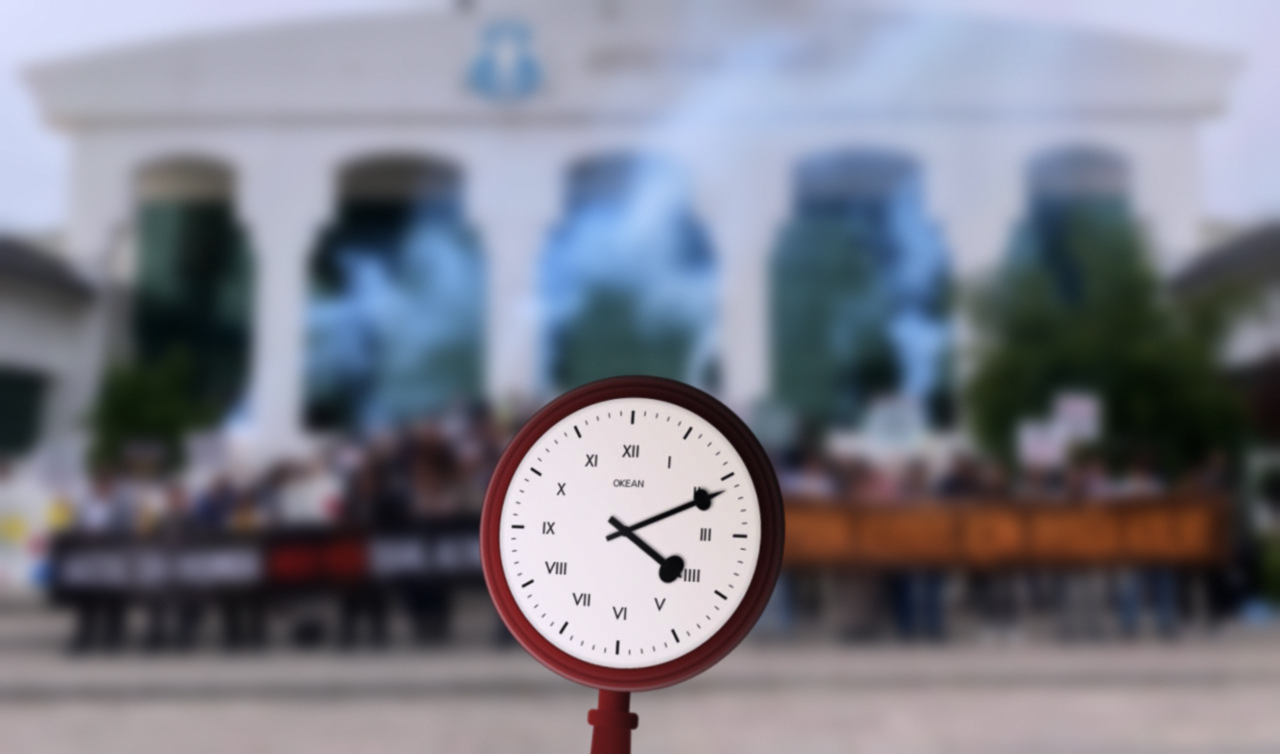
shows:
4,11
